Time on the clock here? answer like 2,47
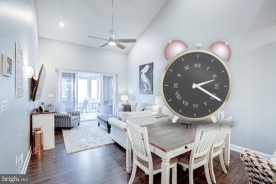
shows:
2,20
